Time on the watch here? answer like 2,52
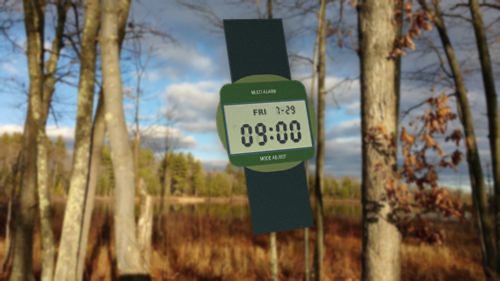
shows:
9,00
